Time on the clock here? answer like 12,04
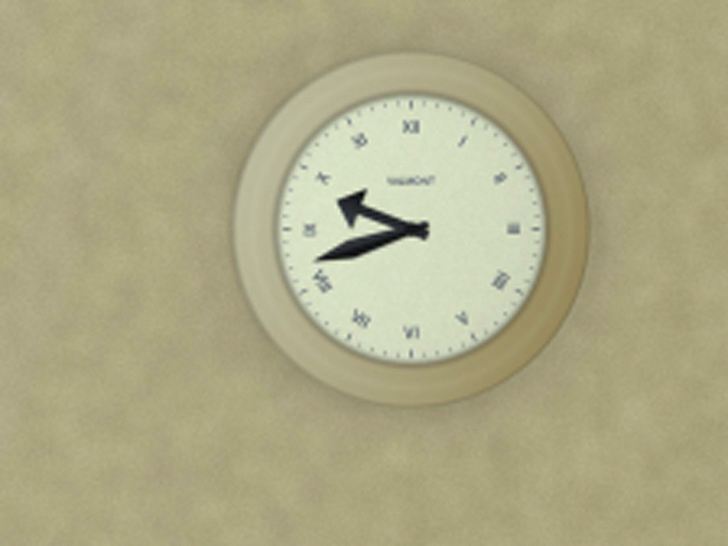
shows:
9,42
